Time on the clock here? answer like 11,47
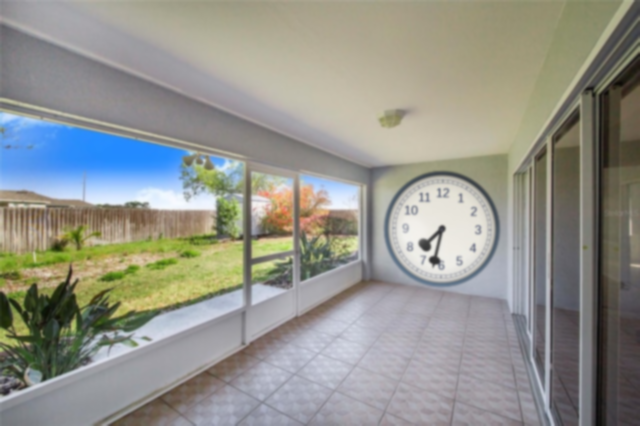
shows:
7,32
